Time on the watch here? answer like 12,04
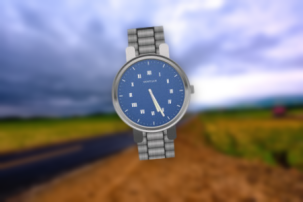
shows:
5,26
